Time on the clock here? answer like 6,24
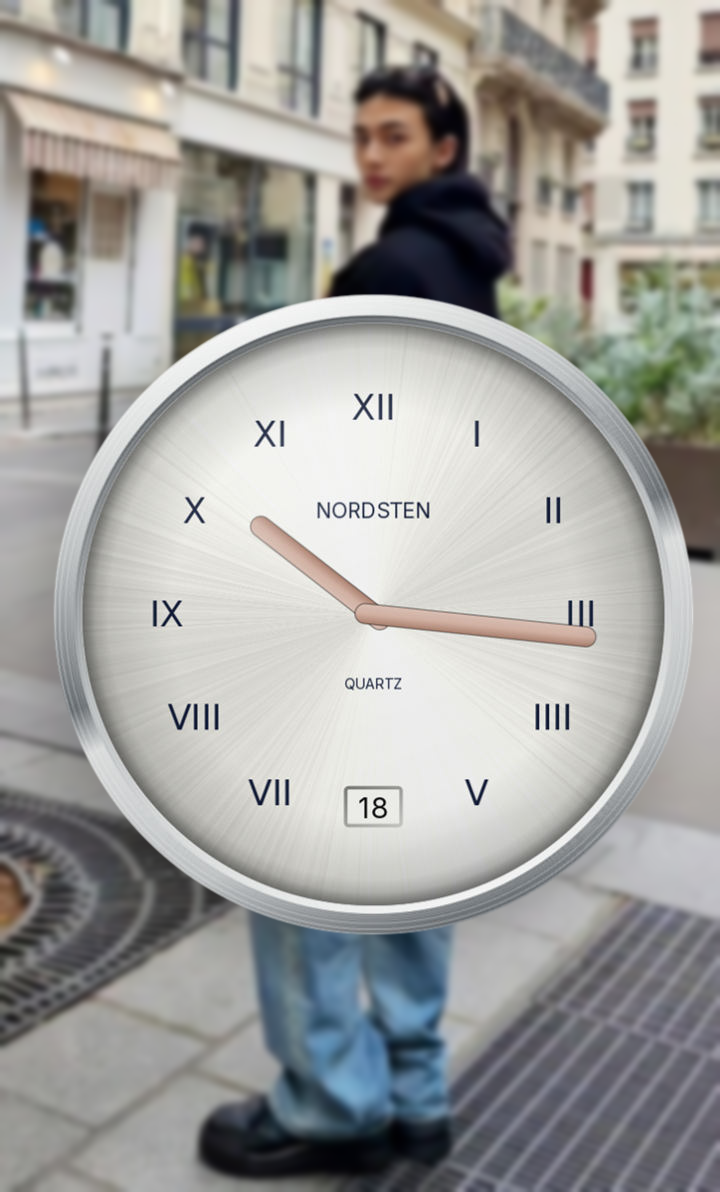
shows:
10,16
